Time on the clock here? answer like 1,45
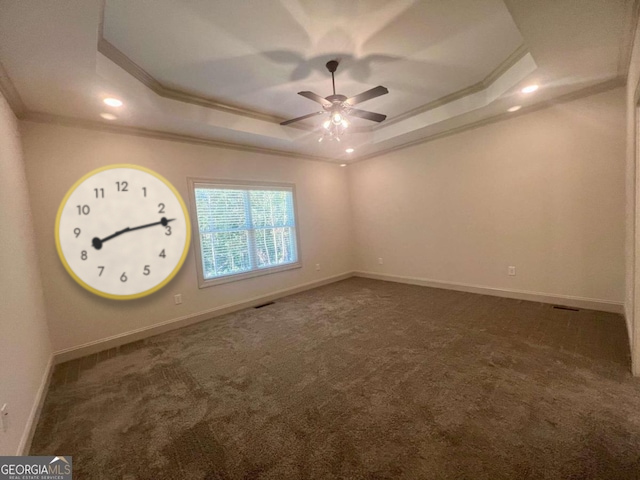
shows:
8,13
